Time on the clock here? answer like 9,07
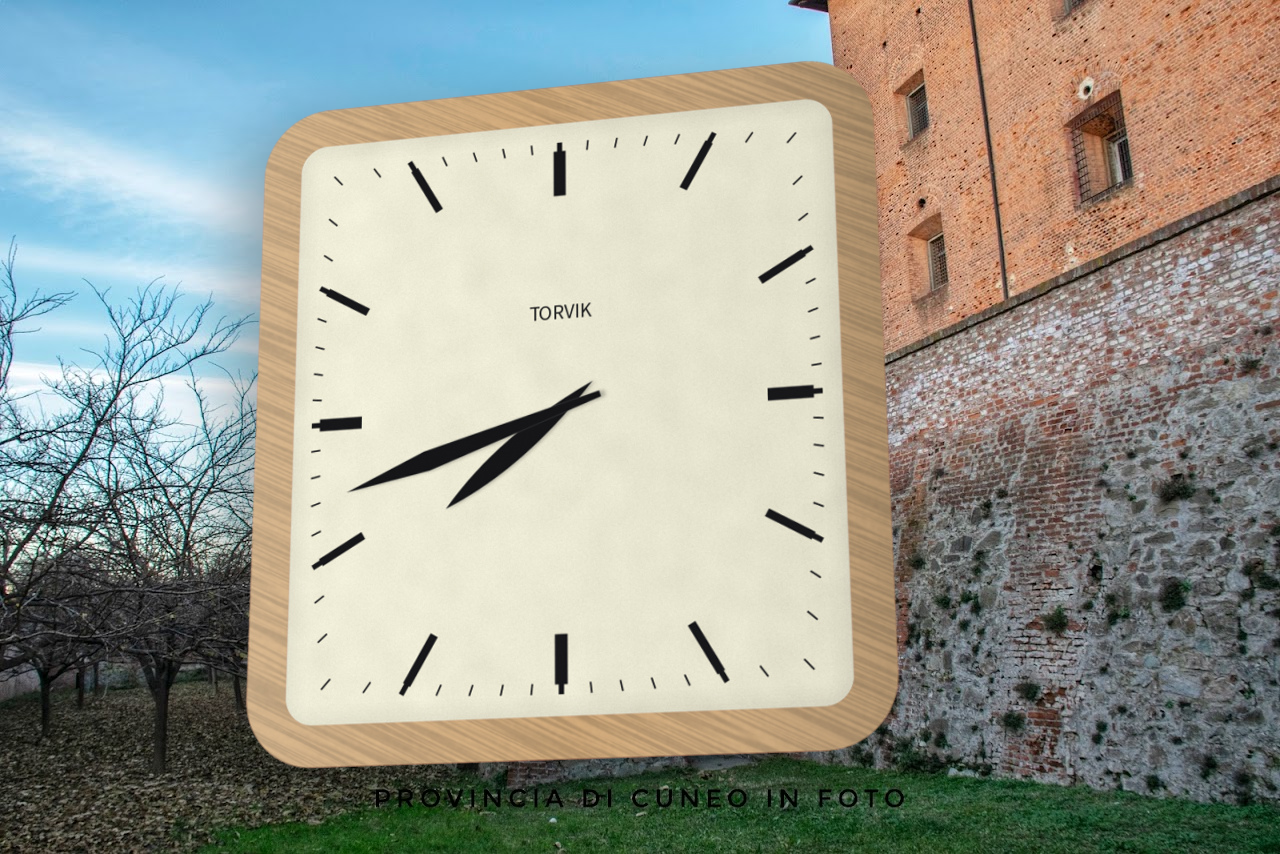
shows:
7,42
